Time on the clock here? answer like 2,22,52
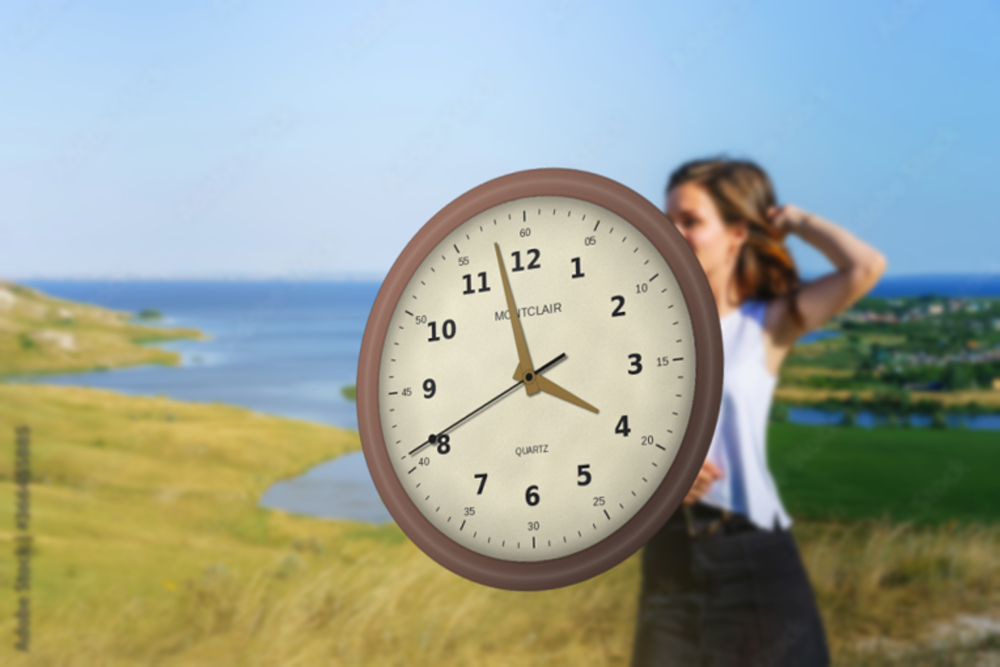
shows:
3,57,41
